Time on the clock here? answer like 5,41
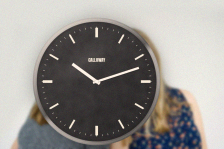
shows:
10,12
